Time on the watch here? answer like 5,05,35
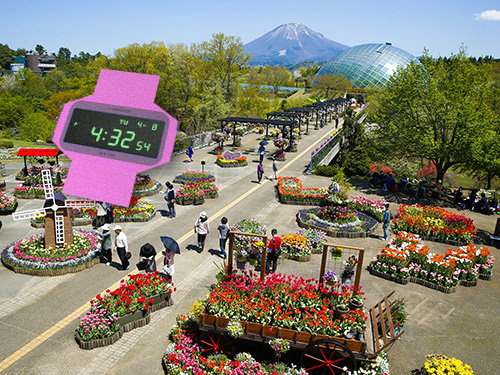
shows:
4,32,54
